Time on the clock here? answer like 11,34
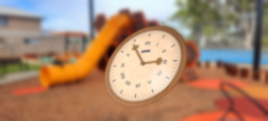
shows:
2,54
